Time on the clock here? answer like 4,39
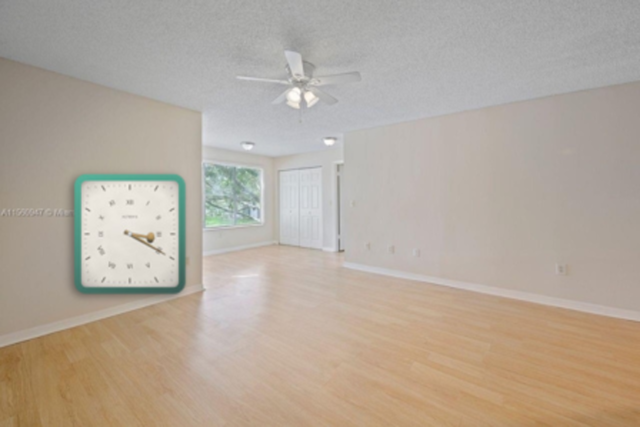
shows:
3,20
